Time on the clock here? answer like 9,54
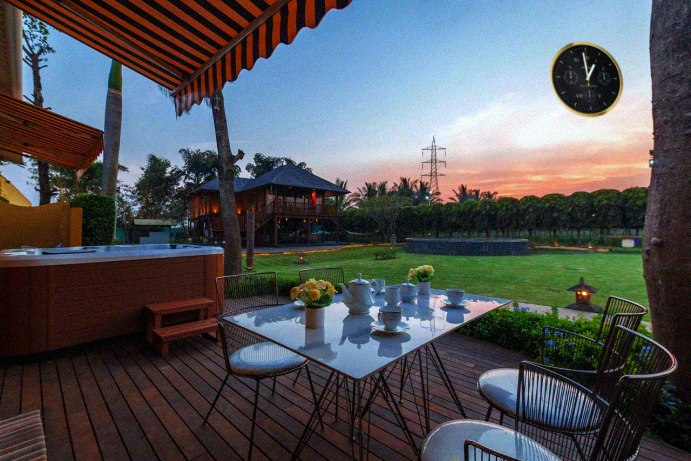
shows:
12,59
